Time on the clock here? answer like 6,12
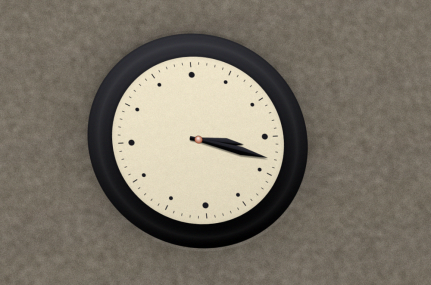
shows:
3,18
